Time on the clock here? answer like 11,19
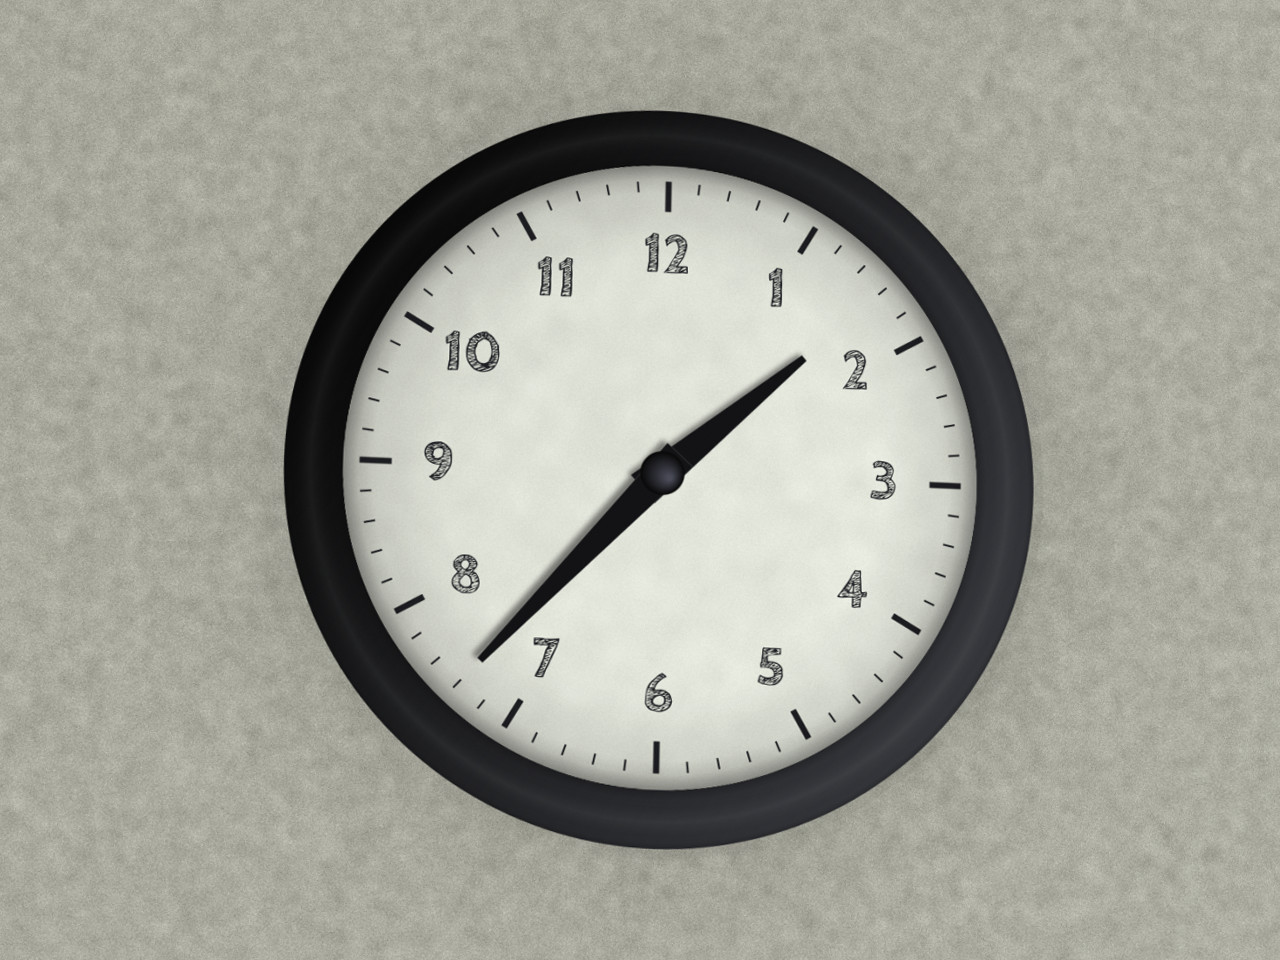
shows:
1,37
